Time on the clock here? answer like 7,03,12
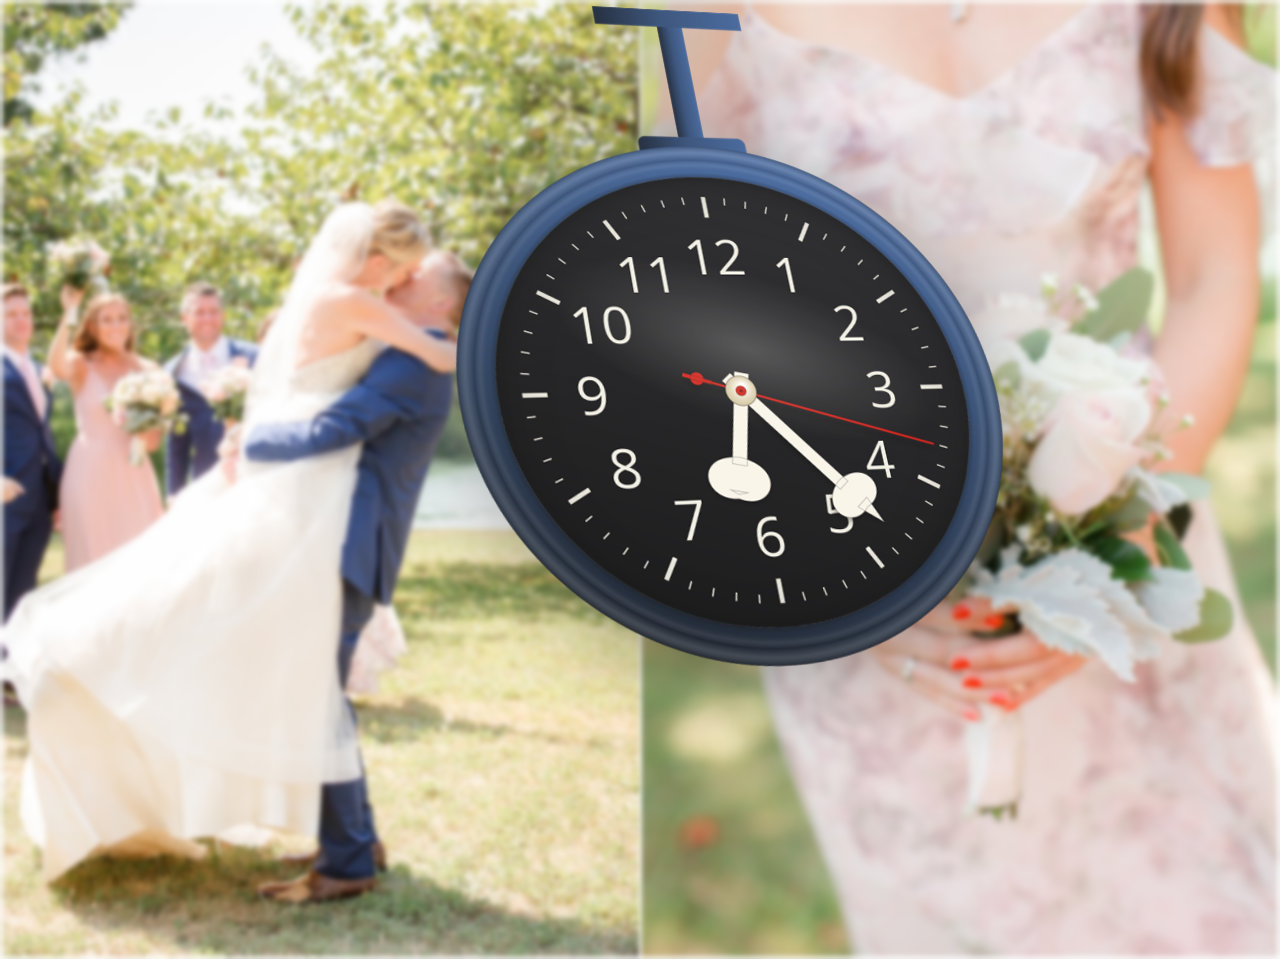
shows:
6,23,18
